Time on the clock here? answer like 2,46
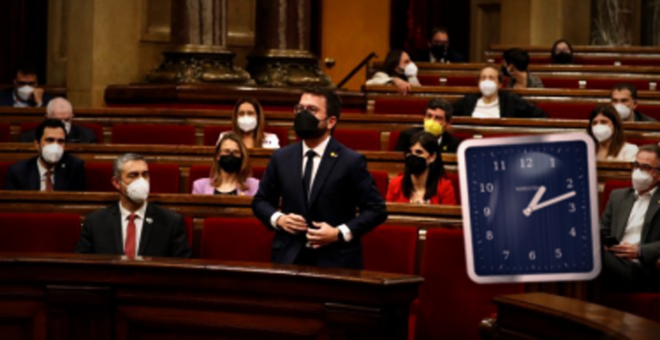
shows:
1,12
